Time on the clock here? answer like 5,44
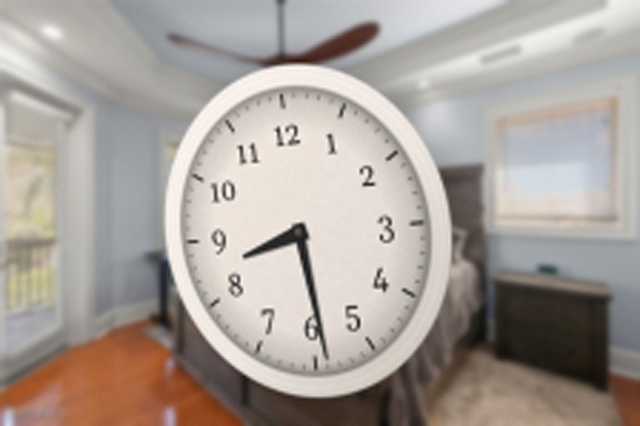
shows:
8,29
